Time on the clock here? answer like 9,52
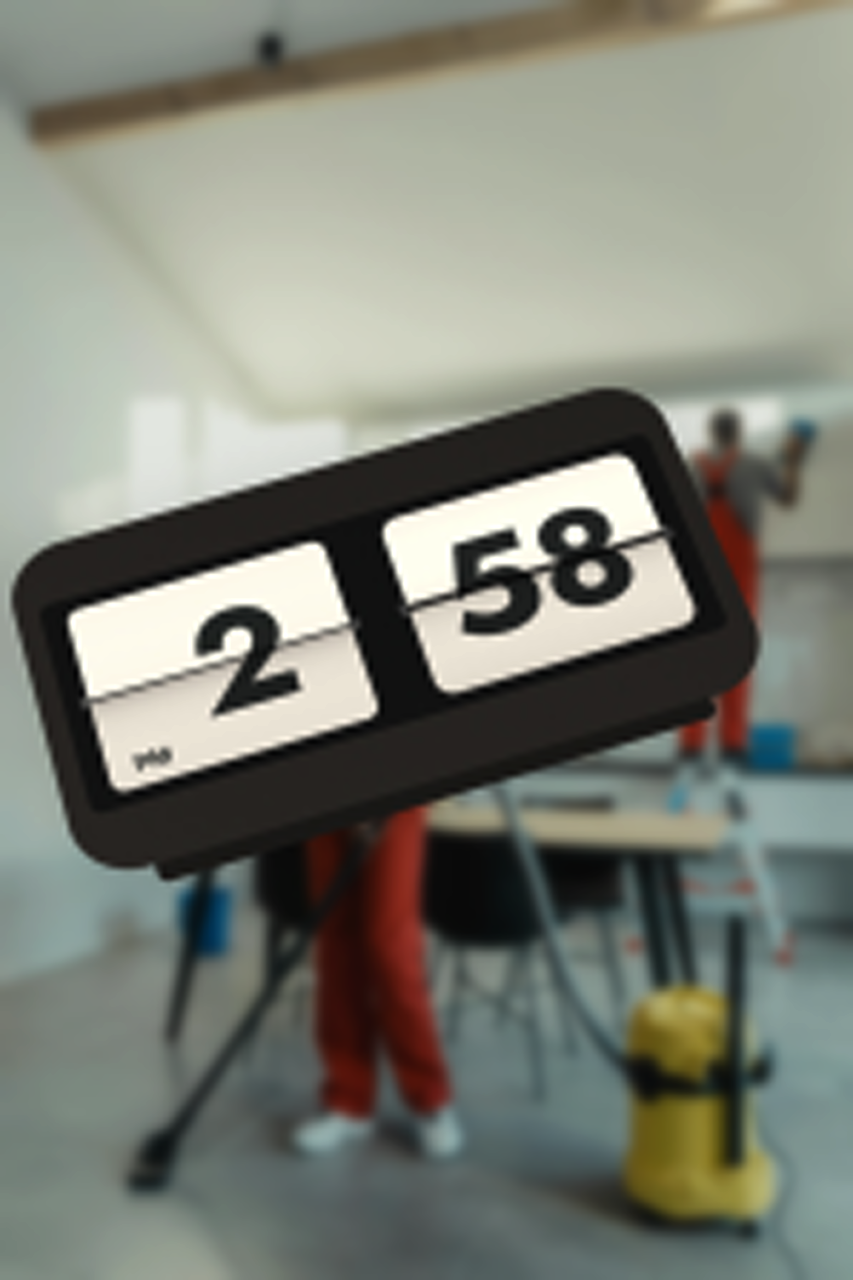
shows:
2,58
